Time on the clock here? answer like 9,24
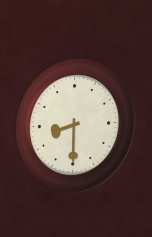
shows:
8,30
